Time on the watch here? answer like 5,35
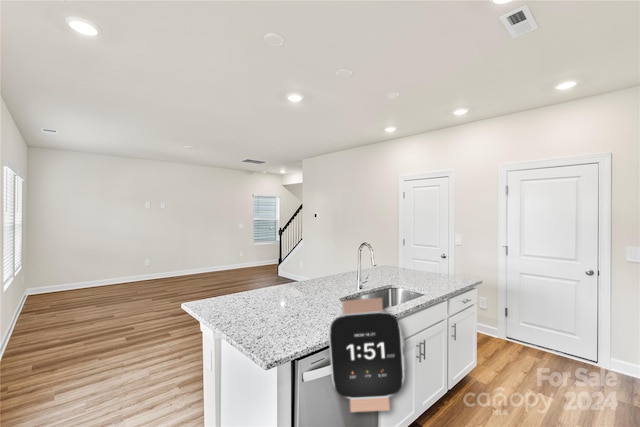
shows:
1,51
